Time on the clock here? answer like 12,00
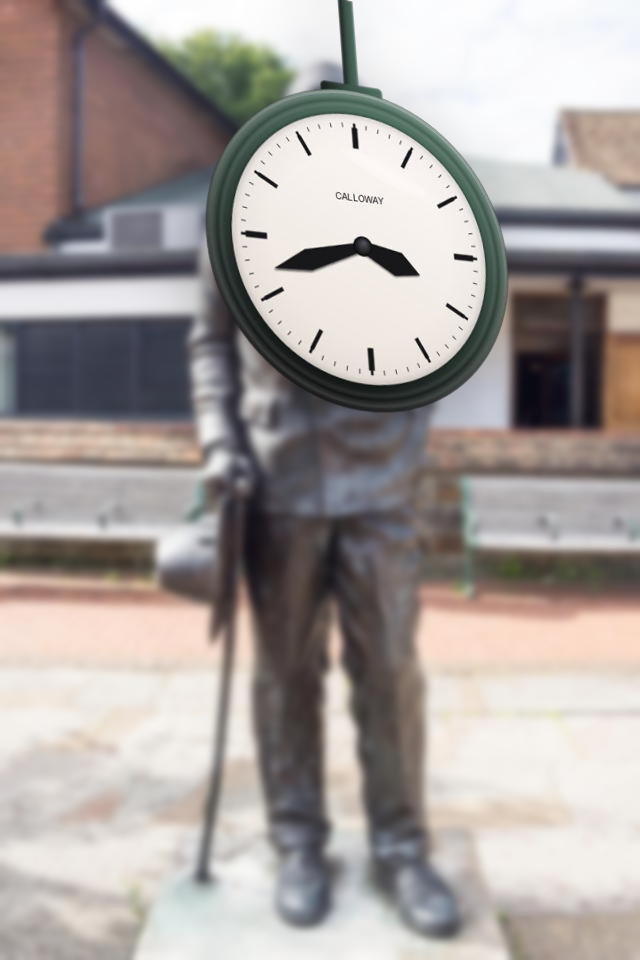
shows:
3,42
